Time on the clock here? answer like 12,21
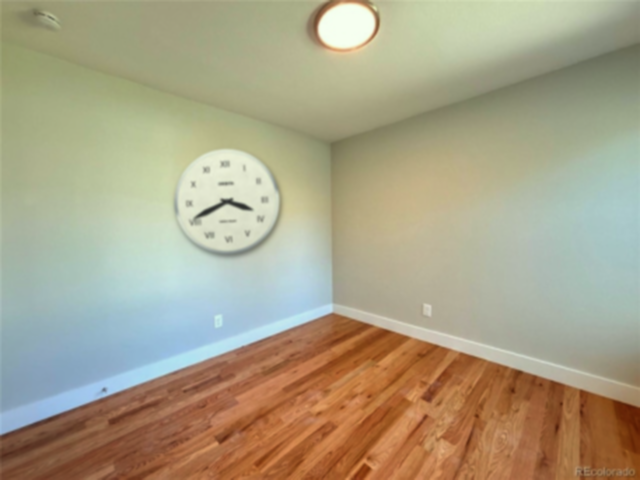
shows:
3,41
